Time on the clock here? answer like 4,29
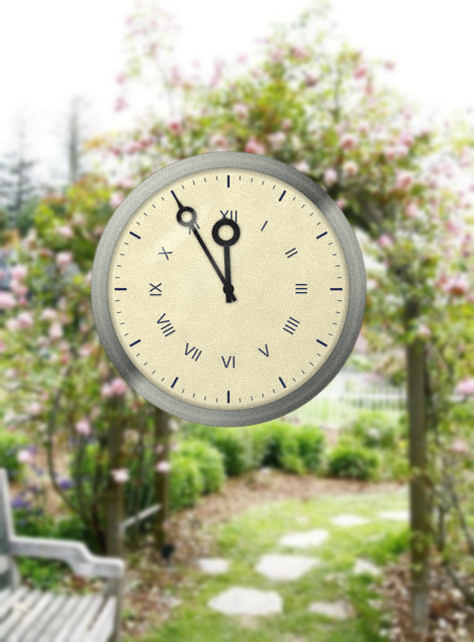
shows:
11,55
